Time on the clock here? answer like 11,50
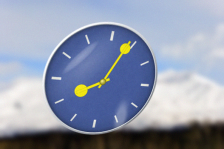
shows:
8,04
